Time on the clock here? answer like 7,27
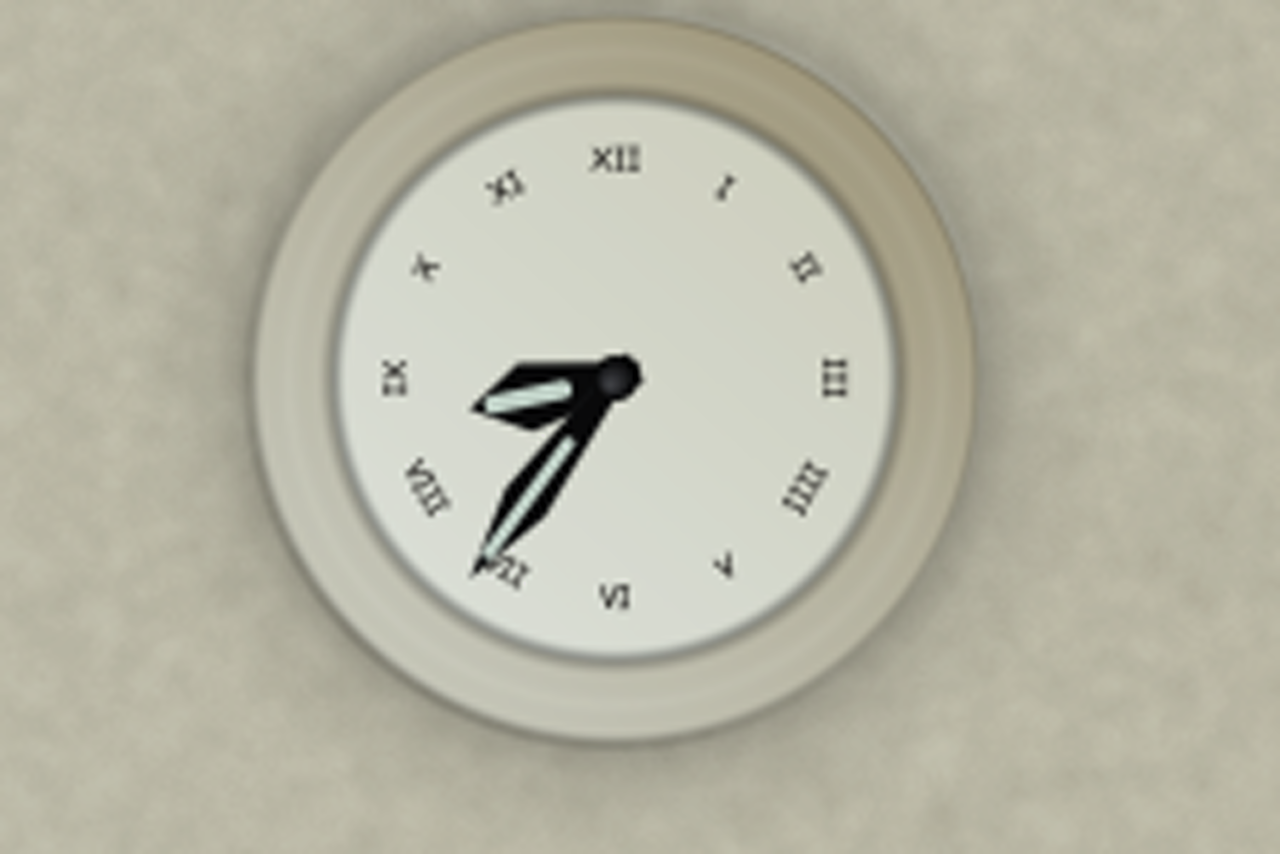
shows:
8,36
